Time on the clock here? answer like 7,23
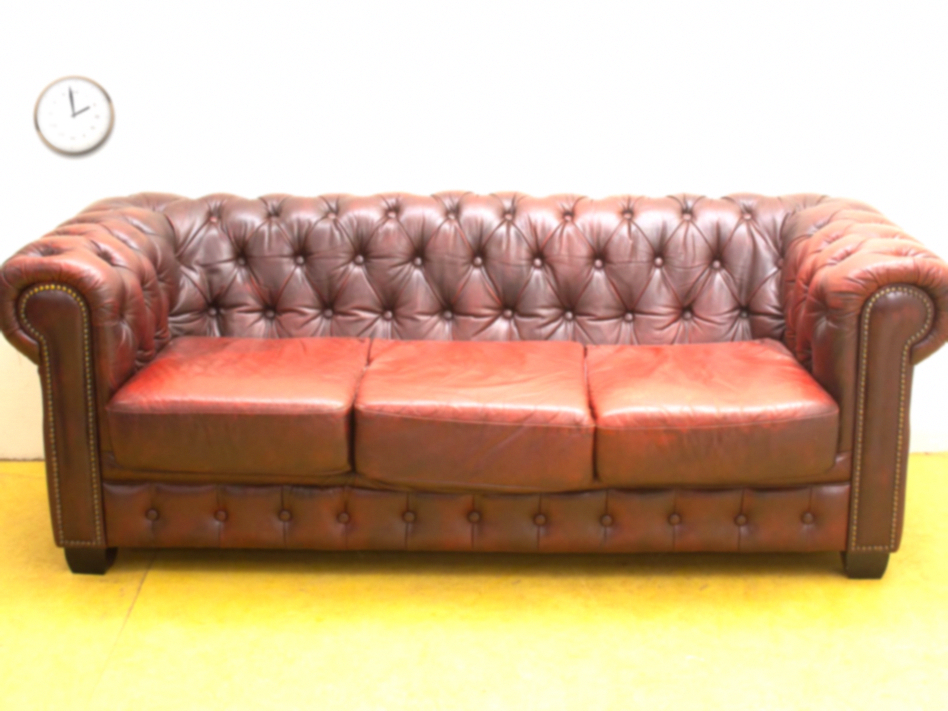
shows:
1,58
